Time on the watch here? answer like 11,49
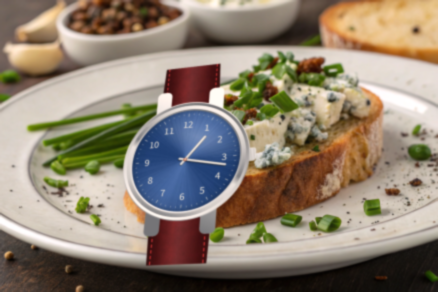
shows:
1,17
